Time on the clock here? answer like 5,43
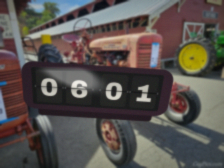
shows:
6,01
